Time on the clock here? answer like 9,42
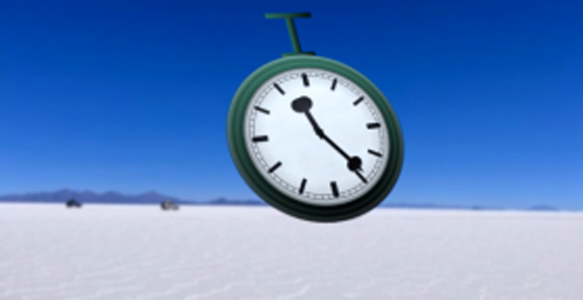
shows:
11,24
